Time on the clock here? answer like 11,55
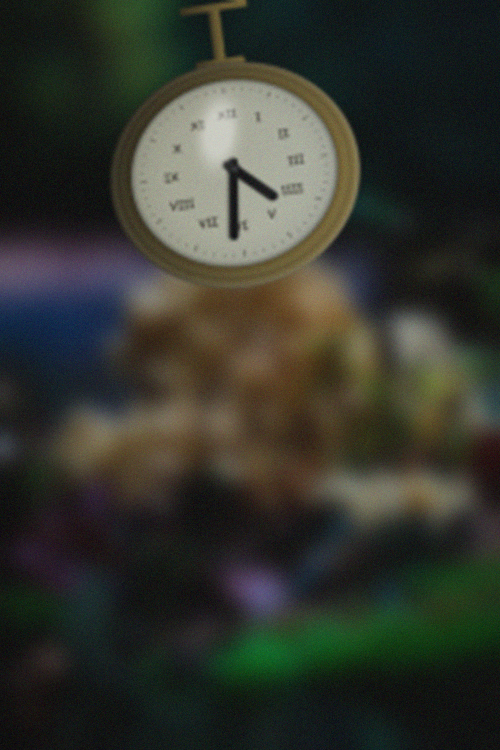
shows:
4,31
